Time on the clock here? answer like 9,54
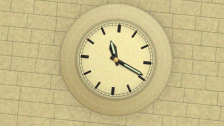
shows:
11,19
